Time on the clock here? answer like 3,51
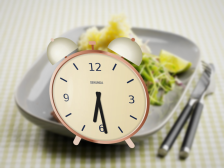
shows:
6,29
